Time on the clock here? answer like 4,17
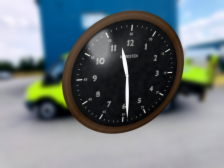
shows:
11,29
